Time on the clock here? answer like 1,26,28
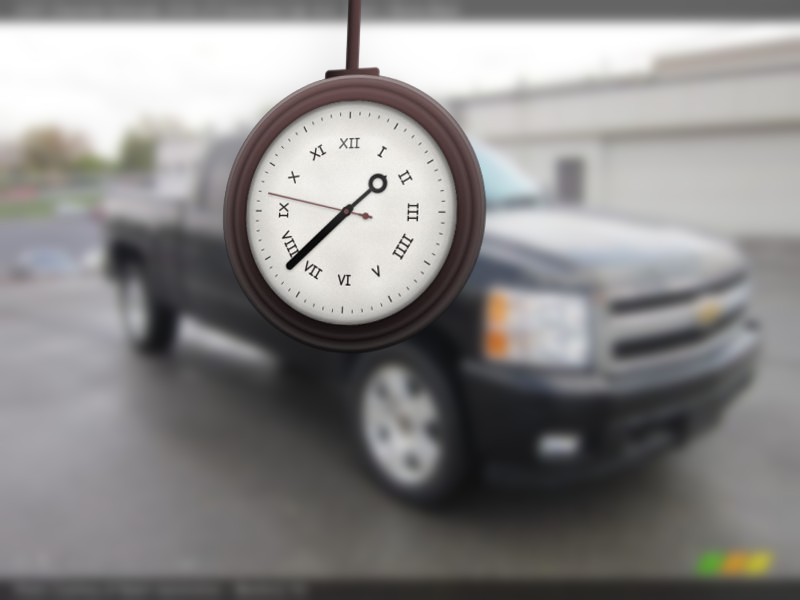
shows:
1,37,47
